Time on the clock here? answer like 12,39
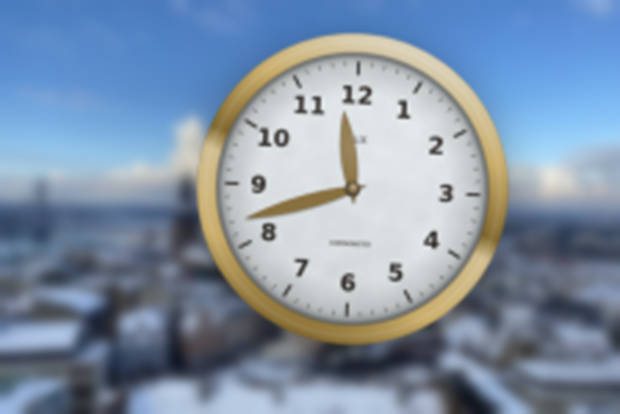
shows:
11,42
